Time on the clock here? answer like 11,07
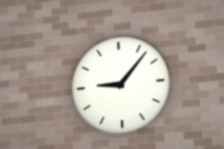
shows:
9,07
